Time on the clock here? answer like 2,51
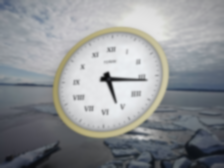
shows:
5,16
